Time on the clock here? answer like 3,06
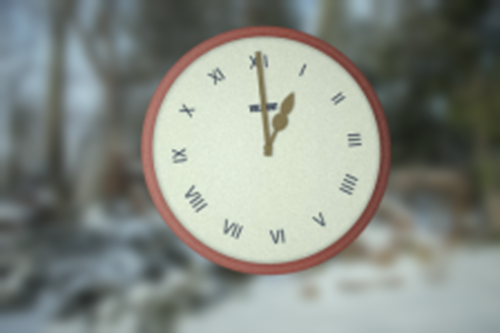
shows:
1,00
